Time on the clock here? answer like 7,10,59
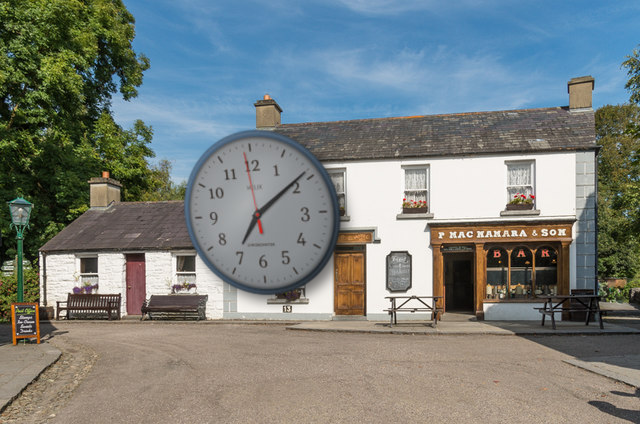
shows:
7,08,59
